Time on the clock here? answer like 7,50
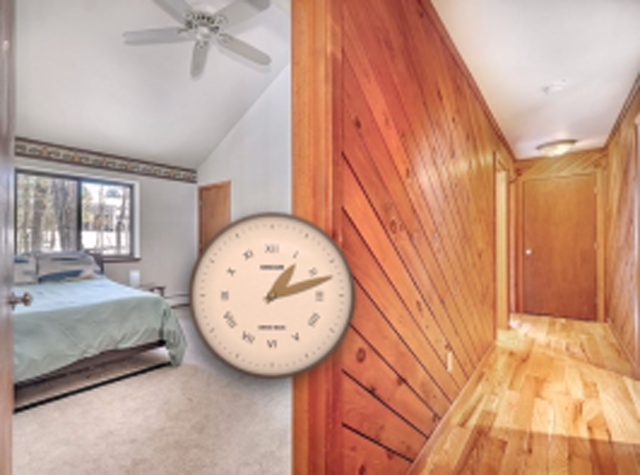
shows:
1,12
